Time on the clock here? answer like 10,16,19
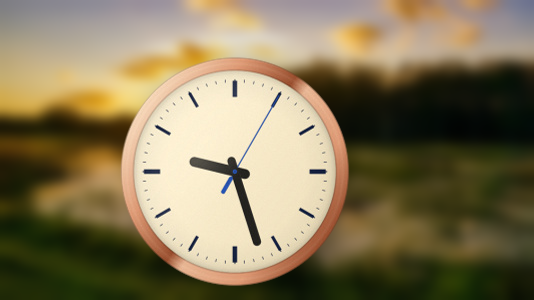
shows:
9,27,05
